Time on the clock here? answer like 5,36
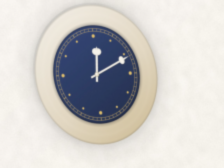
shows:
12,11
